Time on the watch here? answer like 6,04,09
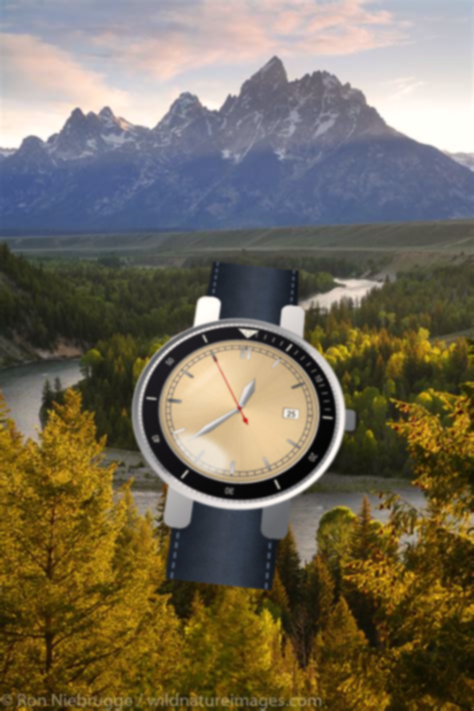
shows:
12,37,55
